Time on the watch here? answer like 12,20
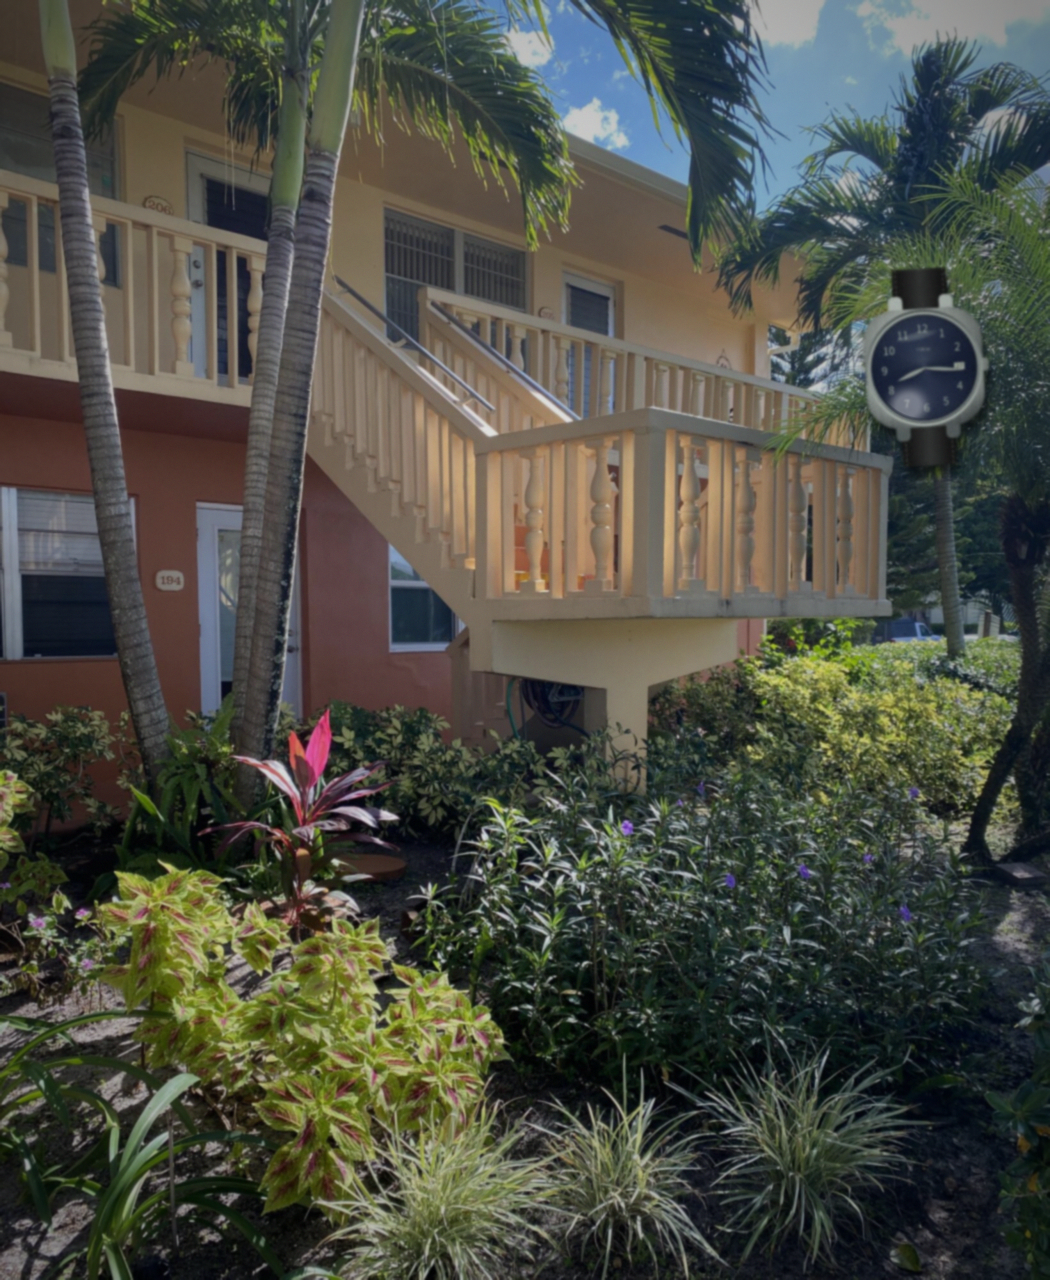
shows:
8,16
